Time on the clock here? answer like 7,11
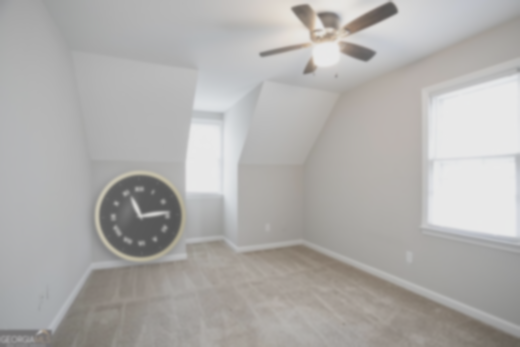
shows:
11,14
